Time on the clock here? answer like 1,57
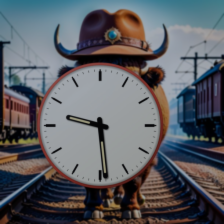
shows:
9,29
